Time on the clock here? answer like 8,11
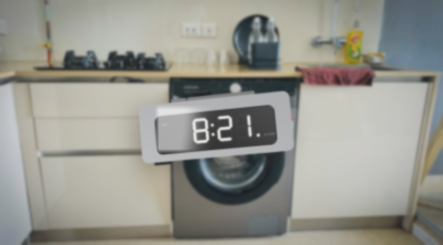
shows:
8,21
